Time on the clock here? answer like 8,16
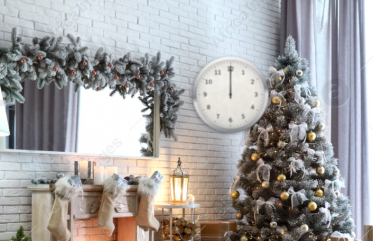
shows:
12,00
